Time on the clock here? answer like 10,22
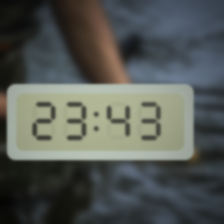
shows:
23,43
